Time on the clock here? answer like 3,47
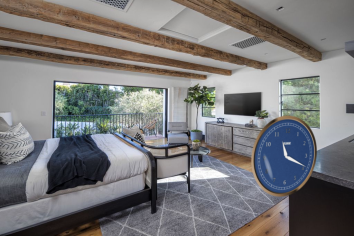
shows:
11,19
